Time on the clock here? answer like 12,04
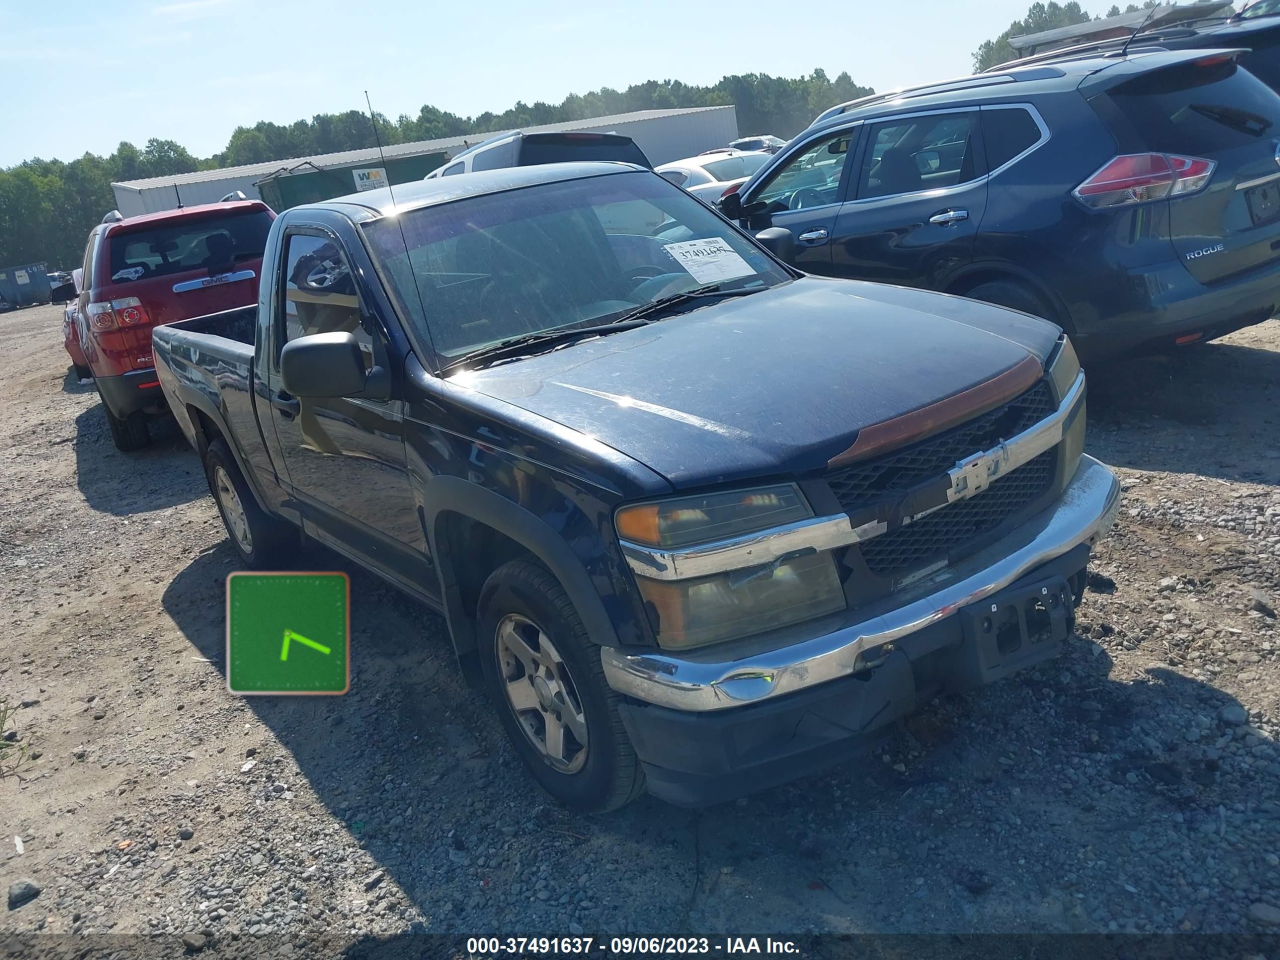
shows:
6,19
